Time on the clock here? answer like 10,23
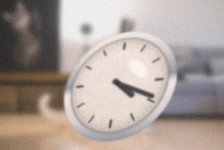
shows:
4,19
